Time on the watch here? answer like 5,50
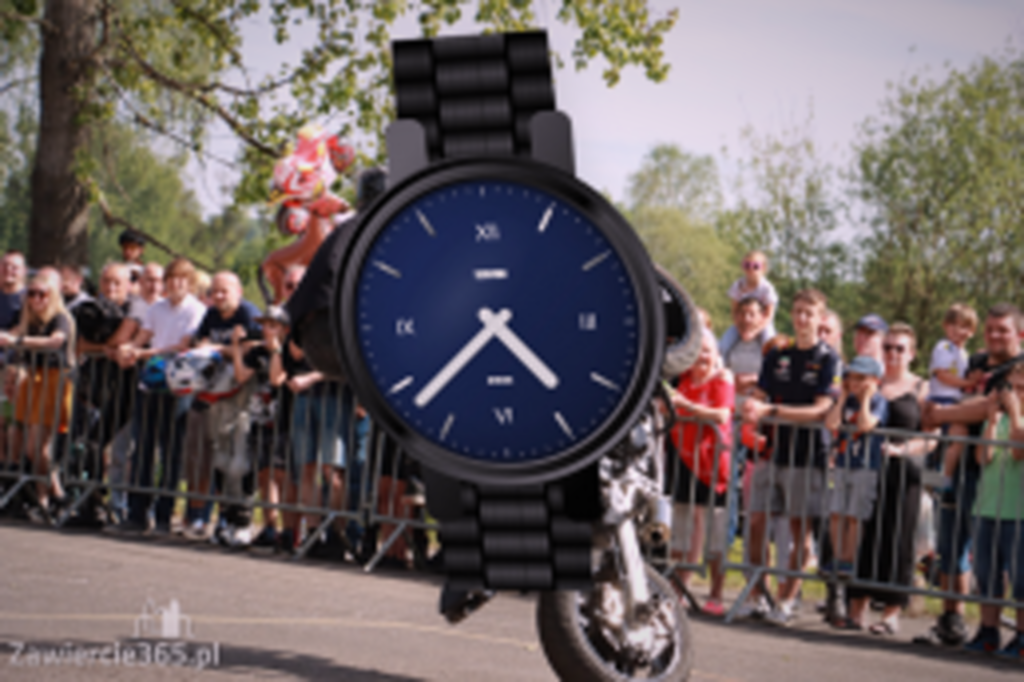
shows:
4,38
